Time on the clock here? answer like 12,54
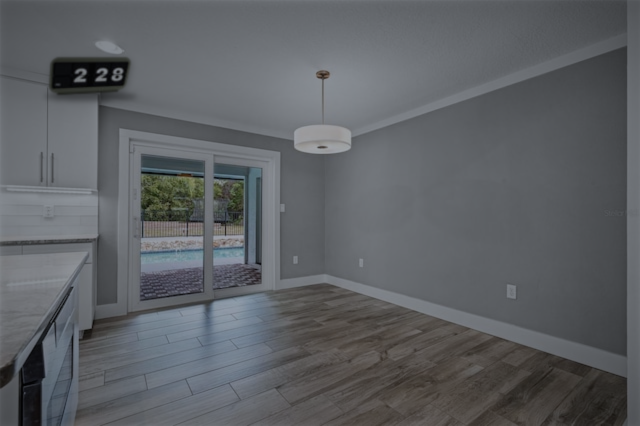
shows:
2,28
